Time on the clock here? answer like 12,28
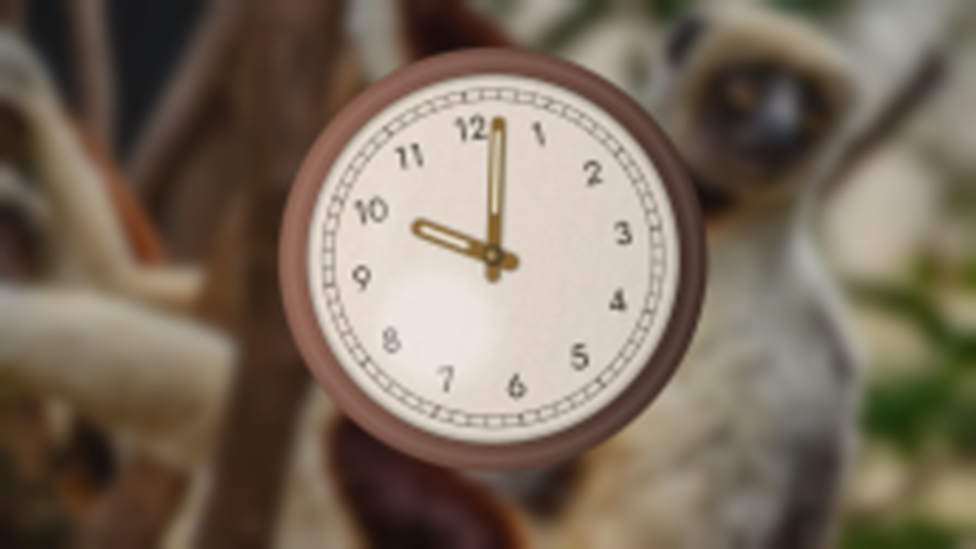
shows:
10,02
